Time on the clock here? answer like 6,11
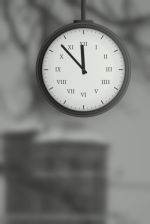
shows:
11,53
